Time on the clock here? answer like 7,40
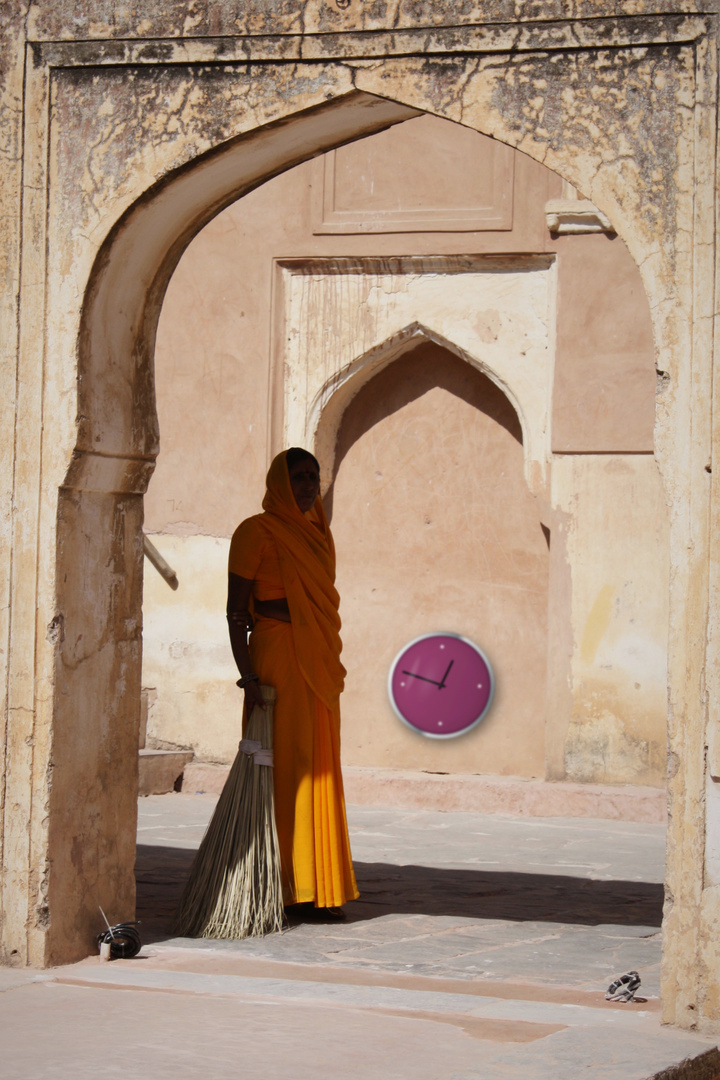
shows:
12,48
